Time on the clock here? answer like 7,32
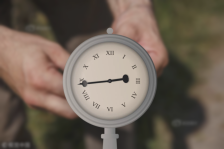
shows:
2,44
